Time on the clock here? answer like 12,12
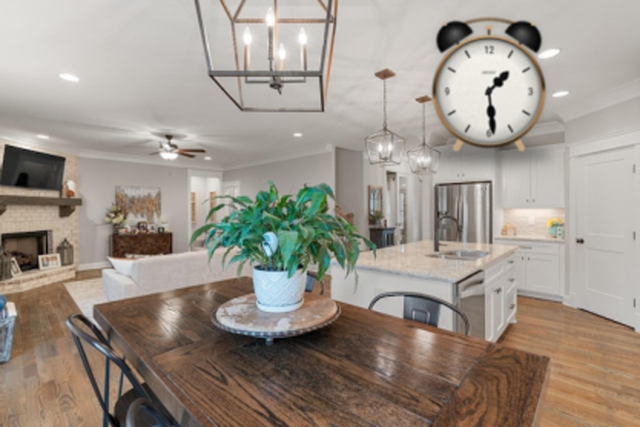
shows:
1,29
